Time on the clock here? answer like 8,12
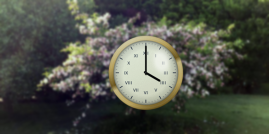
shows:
4,00
